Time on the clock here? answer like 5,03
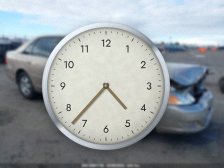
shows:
4,37
